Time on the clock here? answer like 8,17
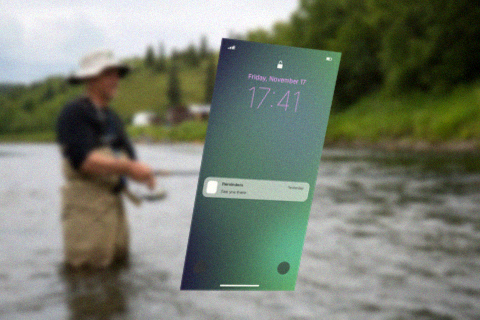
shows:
17,41
